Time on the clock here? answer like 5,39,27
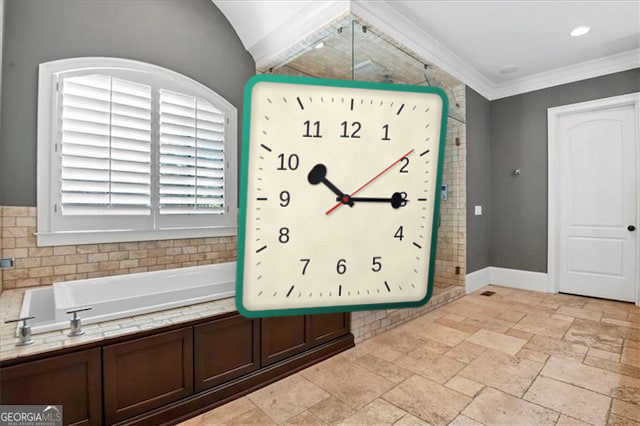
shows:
10,15,09
